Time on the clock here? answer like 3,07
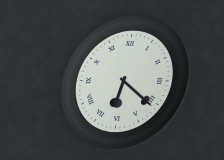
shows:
6,21
